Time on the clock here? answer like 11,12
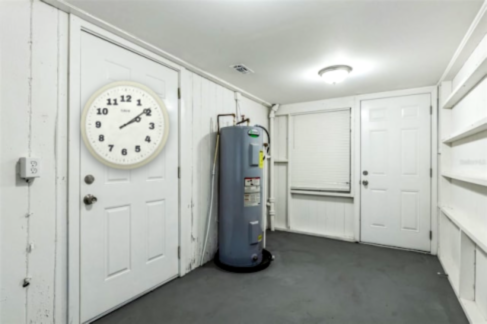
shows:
2,09
